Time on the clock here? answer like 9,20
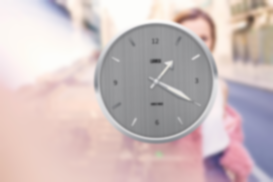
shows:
1,20
